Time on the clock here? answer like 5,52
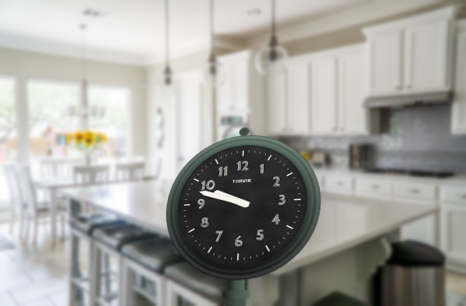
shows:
9,48
